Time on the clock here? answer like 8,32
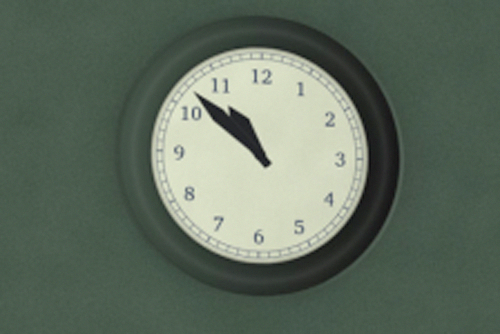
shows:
10,52
